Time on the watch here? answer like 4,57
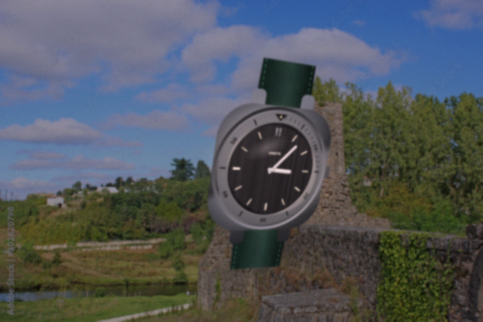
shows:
3,07
